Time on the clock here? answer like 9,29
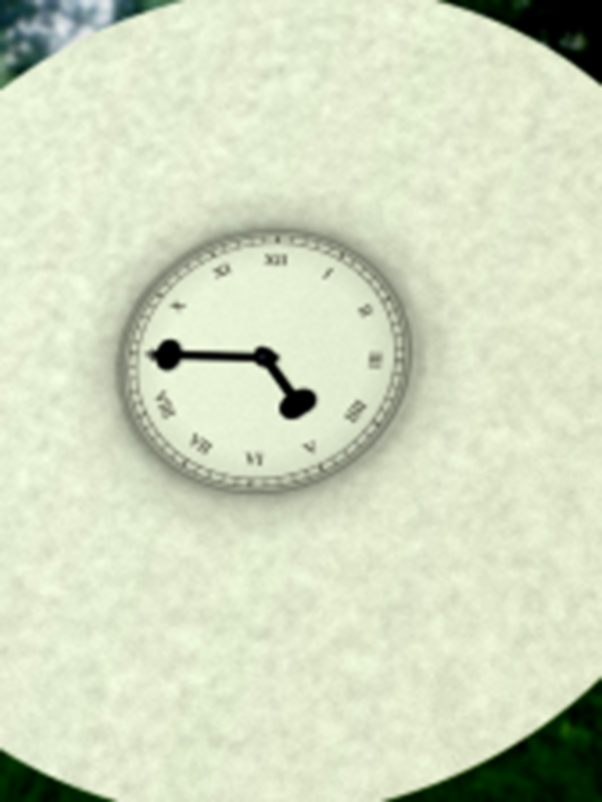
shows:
4,45
